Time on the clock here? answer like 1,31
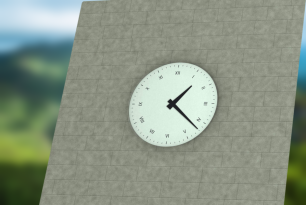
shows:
1,22
